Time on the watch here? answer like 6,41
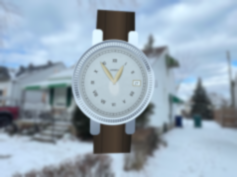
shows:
12,54
